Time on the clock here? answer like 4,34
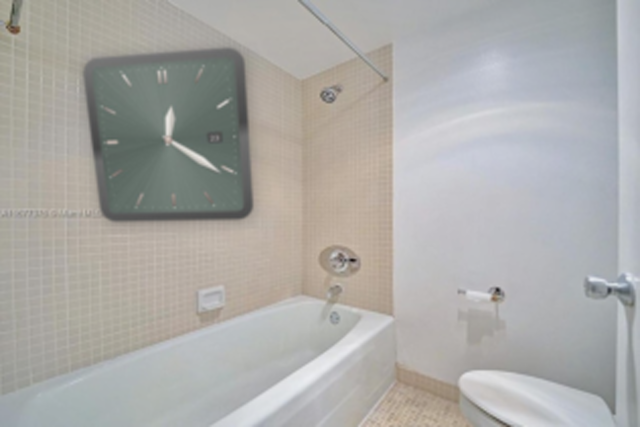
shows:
12,21
